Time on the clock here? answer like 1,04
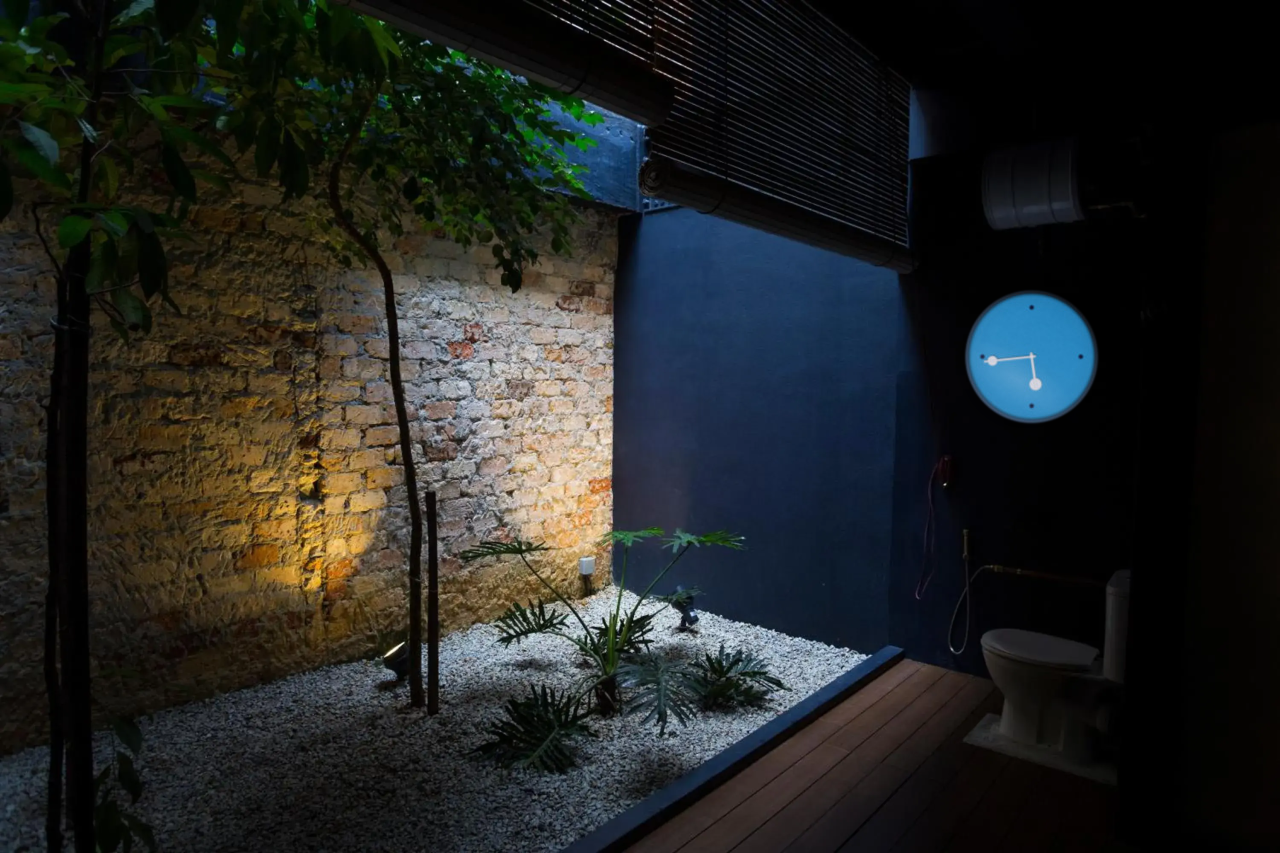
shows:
5,44
